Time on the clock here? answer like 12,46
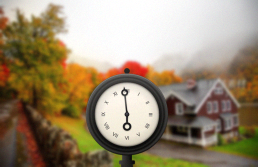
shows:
5,59
